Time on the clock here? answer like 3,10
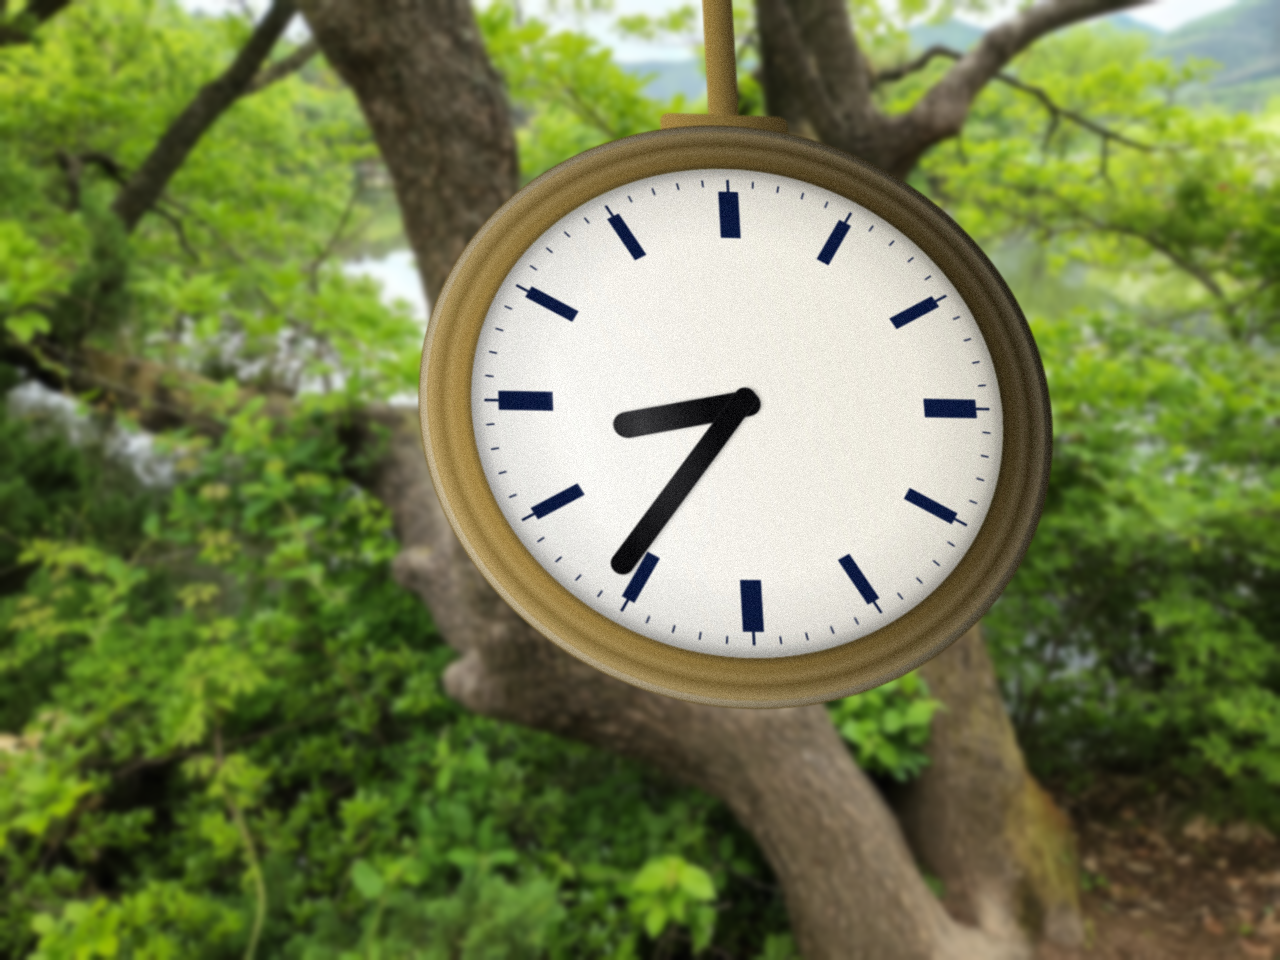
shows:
8,36
